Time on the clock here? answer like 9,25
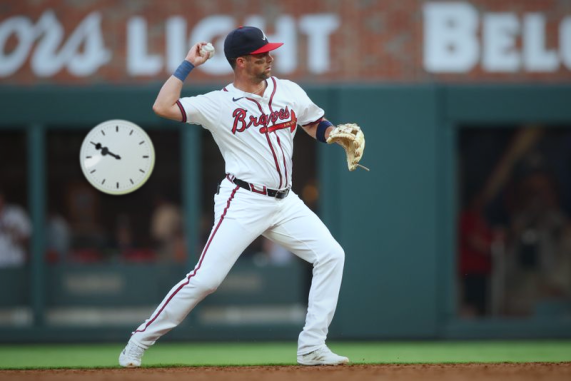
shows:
9,50
